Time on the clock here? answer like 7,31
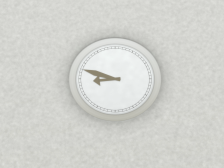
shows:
8,48
